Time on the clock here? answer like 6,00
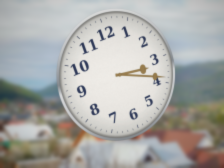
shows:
3,19
